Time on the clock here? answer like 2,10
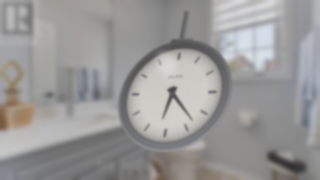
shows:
6,23
